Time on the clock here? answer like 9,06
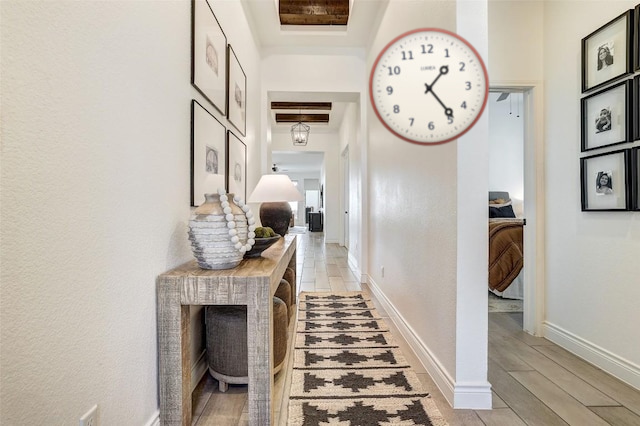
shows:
1,24
